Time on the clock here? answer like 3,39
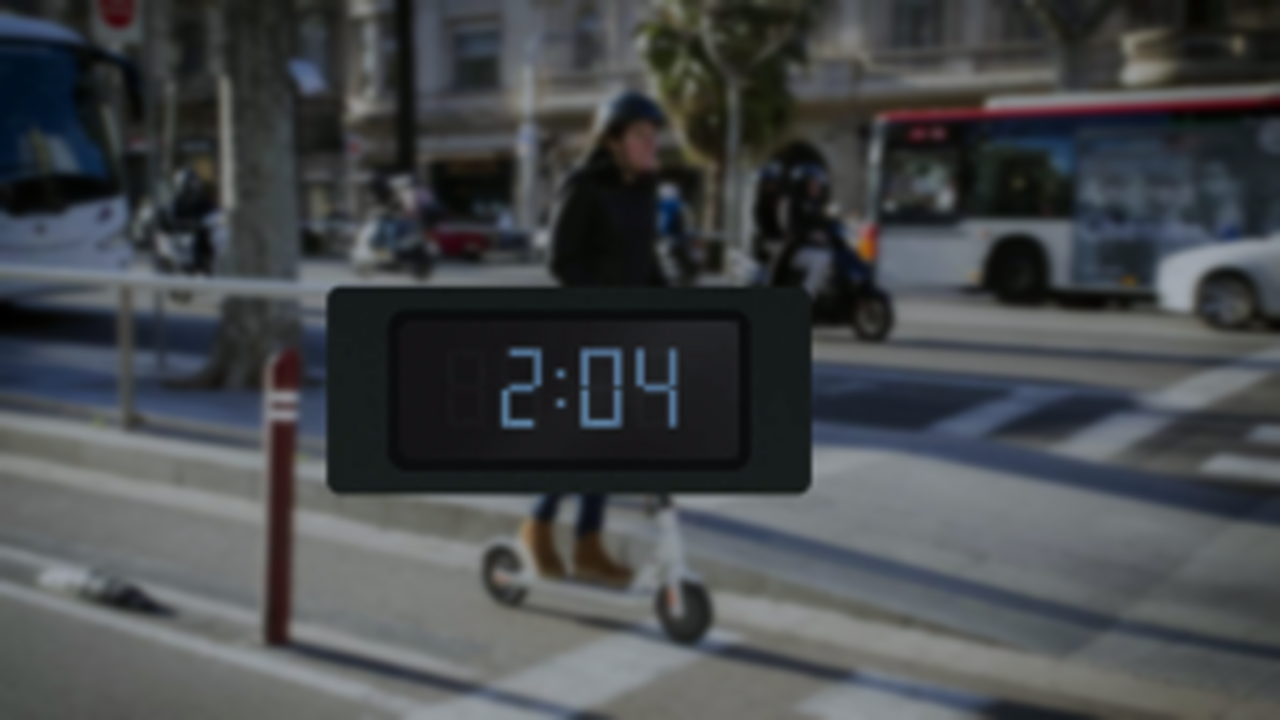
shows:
2,04
